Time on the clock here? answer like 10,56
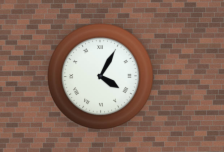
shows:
4,05
